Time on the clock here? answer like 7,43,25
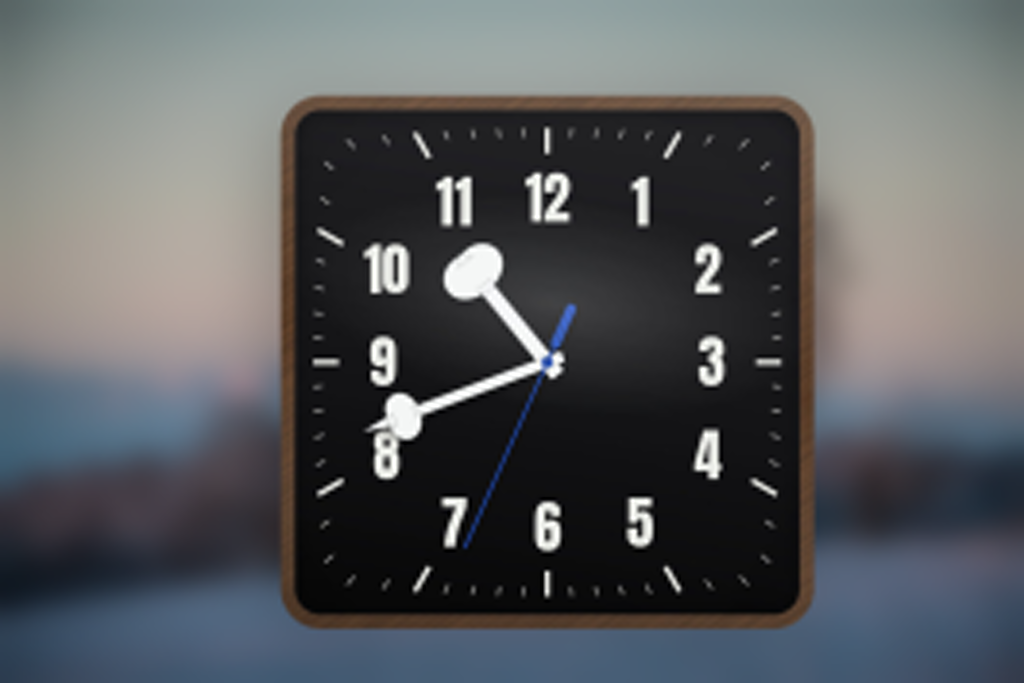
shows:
10,41,34
